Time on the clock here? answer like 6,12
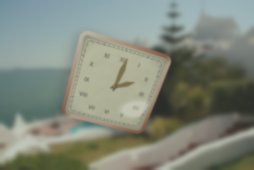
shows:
2,01
